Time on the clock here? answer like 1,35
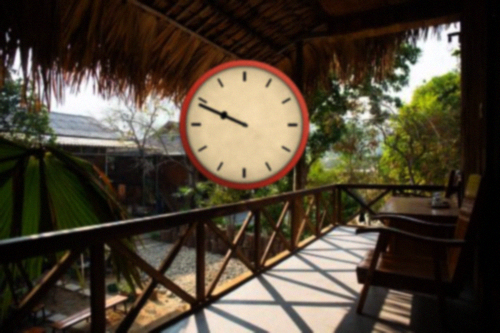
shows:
9,49
